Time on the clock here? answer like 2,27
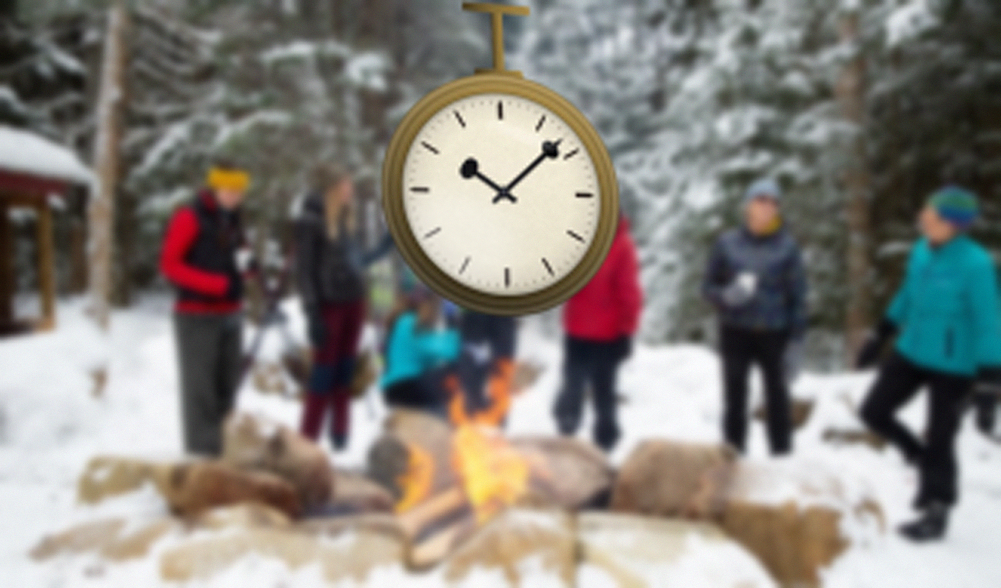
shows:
10,08
